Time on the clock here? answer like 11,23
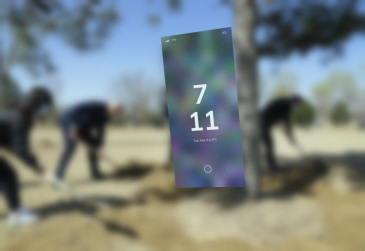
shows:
7,11
